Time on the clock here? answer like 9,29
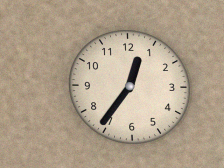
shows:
12,36
